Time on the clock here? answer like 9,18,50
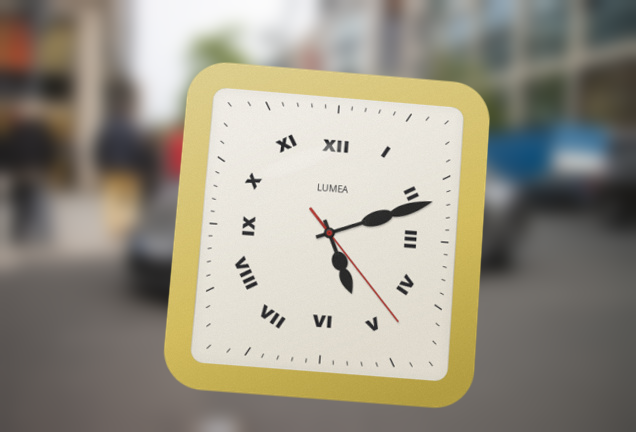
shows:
5,11,23
